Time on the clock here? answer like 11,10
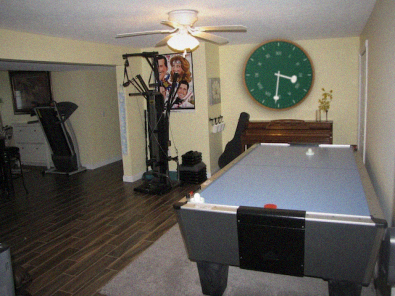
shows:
3,31
